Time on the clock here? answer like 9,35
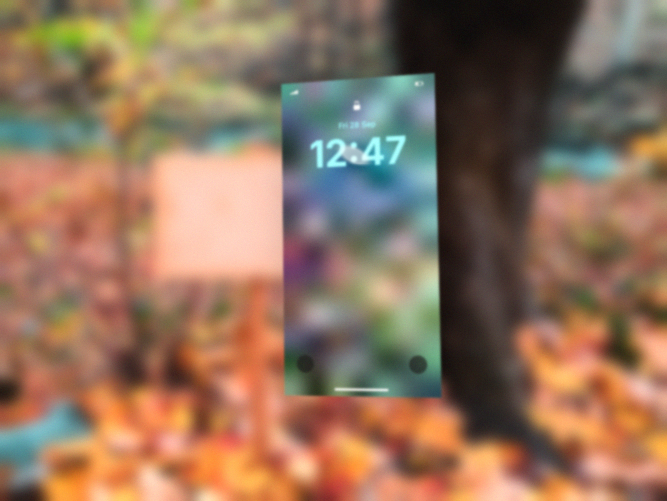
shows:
12,47
